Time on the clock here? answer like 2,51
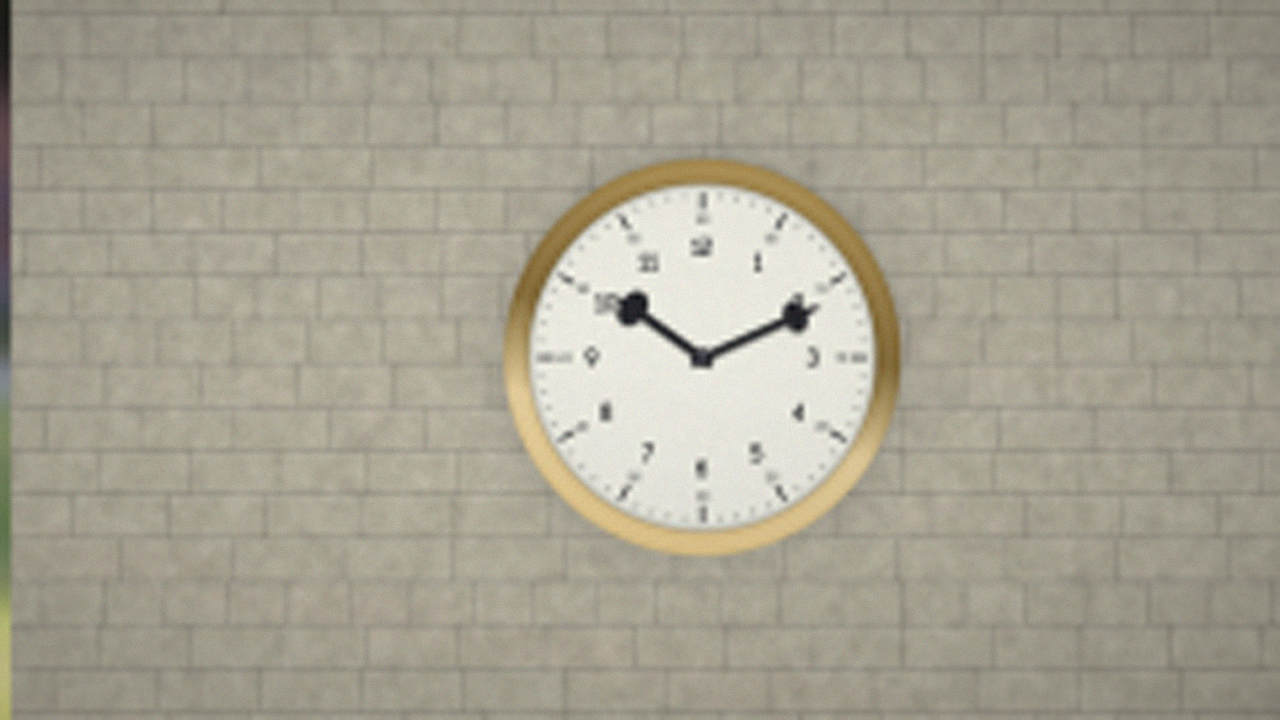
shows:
10,11
